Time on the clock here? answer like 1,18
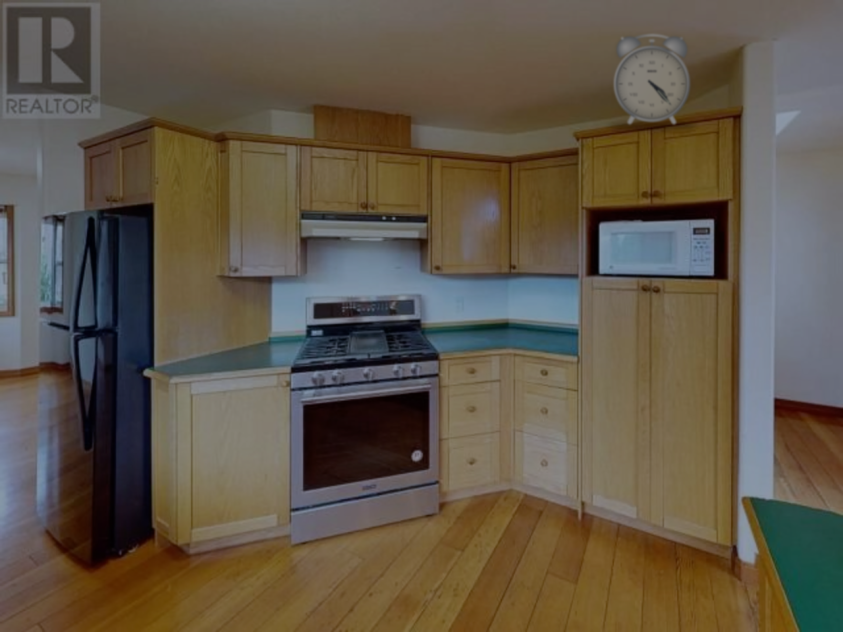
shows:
4,23
